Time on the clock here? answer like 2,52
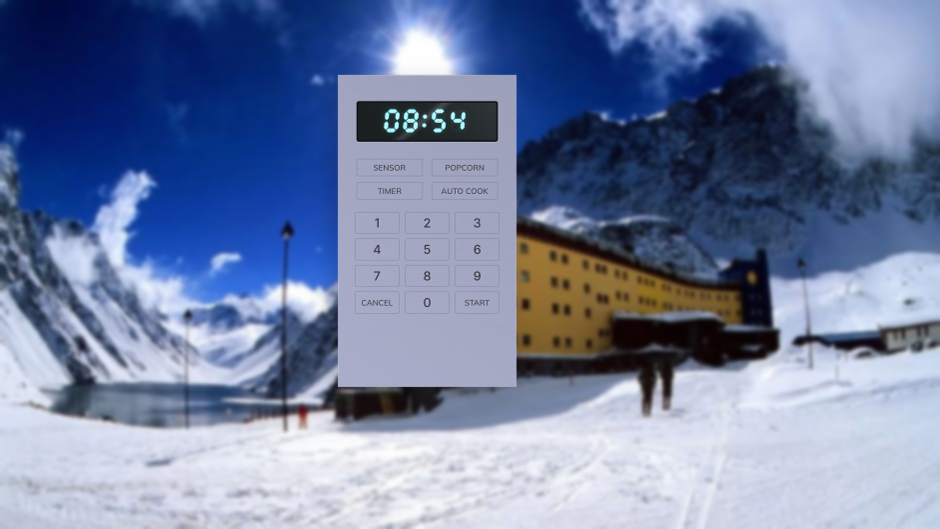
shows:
8,54
